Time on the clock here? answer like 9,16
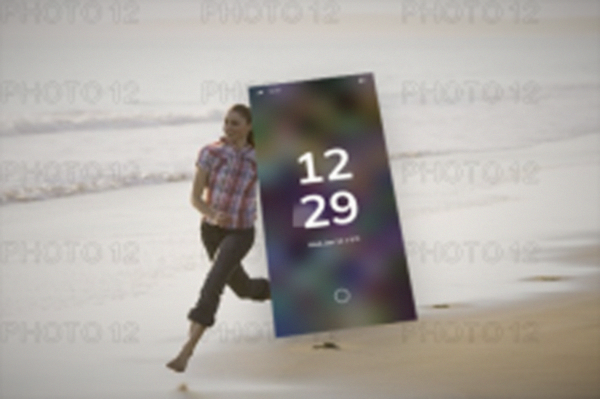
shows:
12,29
